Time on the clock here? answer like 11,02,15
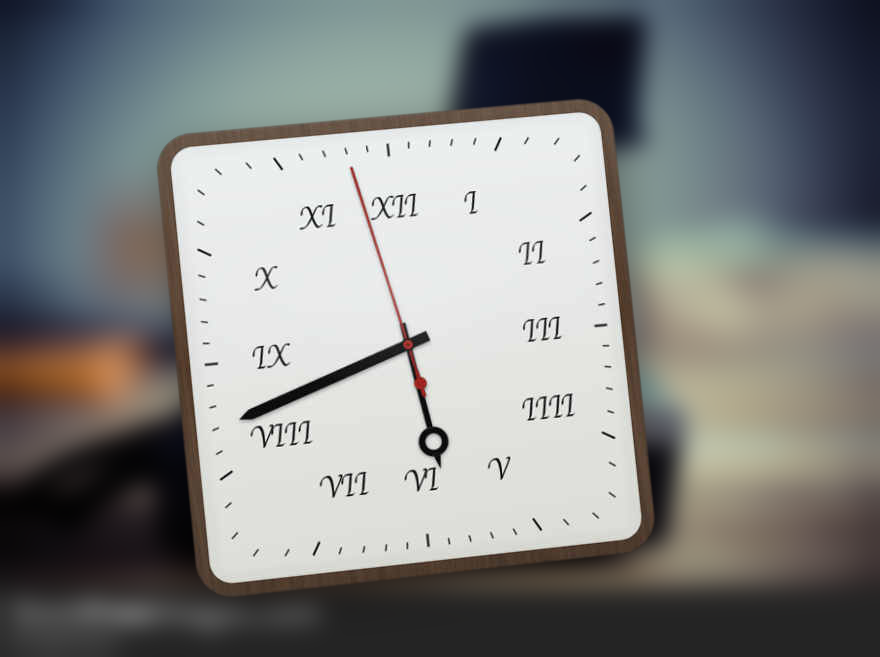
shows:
5,41,58
